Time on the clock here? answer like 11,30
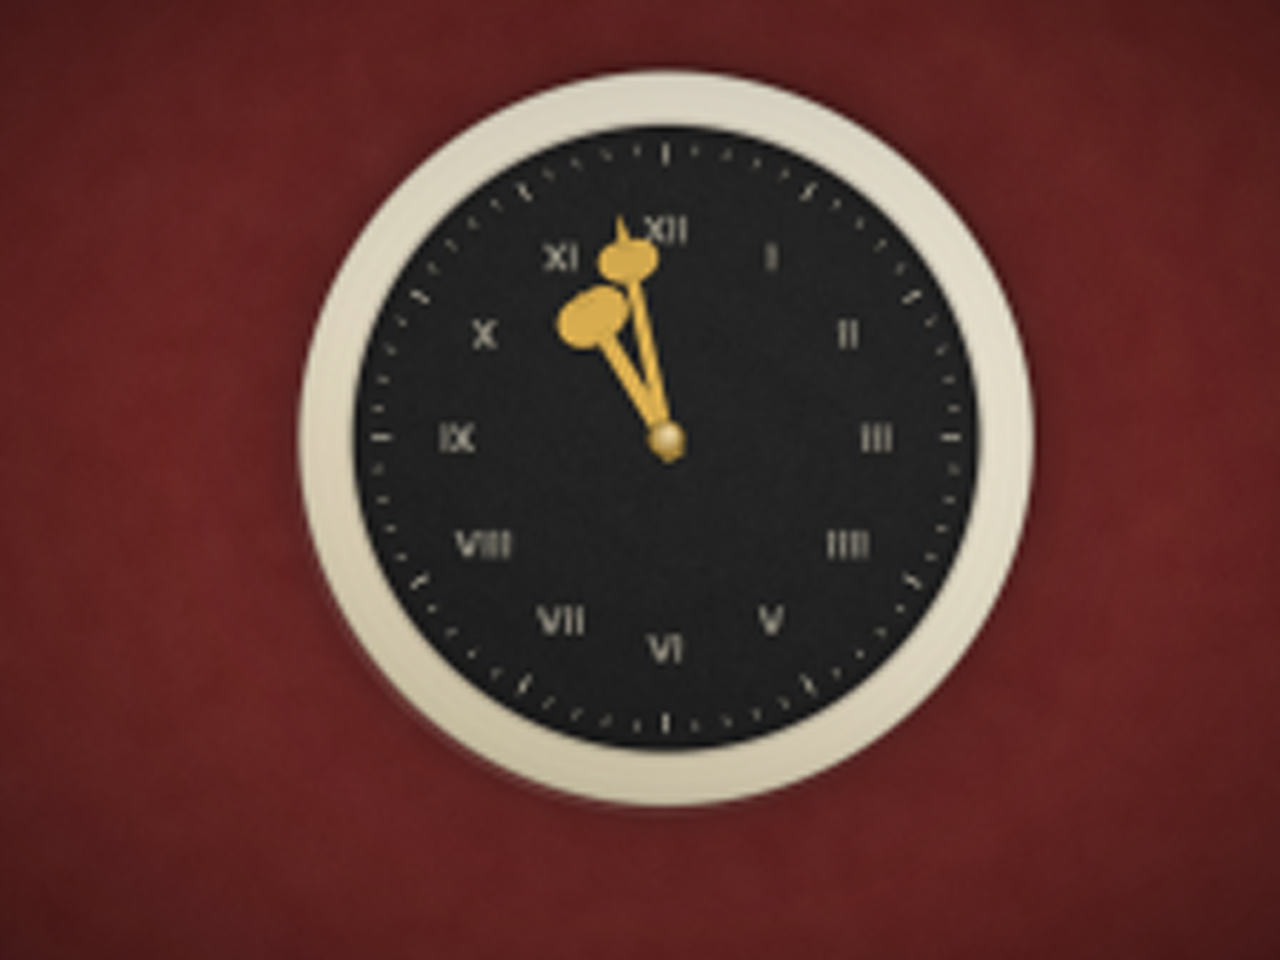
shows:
10,58
